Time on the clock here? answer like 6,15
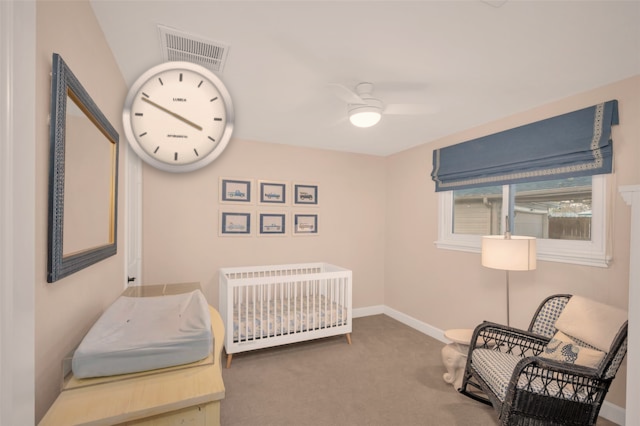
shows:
3,49
